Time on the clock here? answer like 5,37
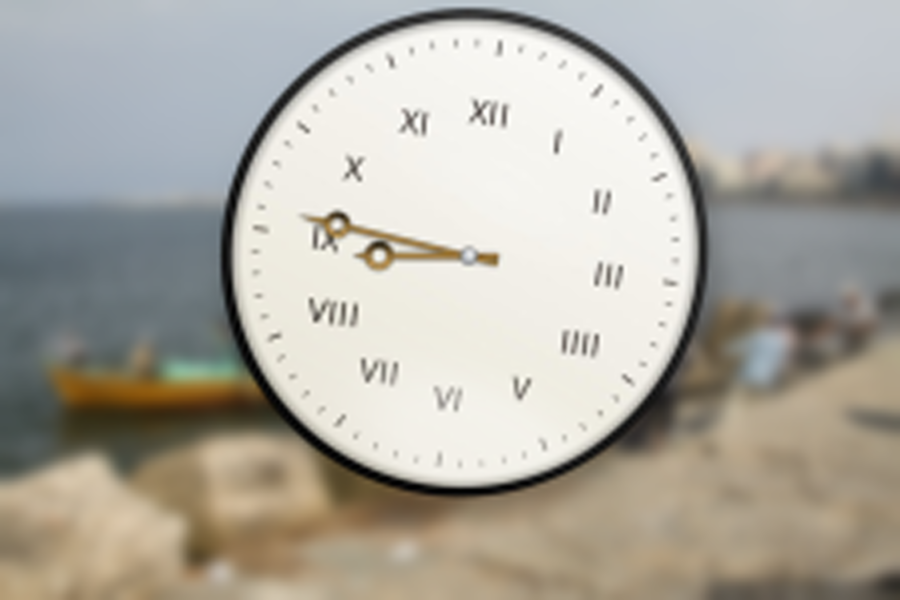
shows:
8,46
